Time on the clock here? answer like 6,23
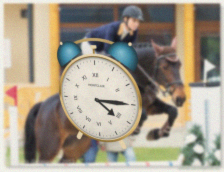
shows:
4,15
